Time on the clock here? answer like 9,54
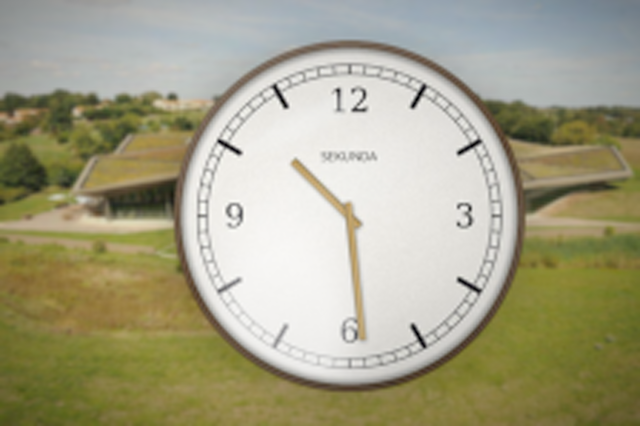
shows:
10,29
